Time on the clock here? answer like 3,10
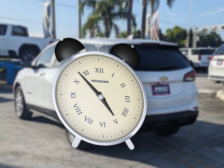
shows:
4,53
